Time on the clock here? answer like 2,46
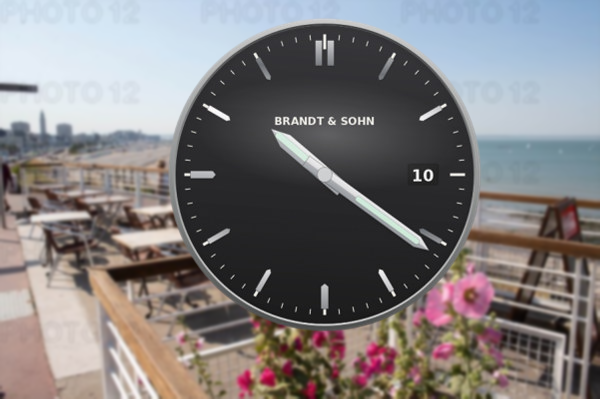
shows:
10,21
